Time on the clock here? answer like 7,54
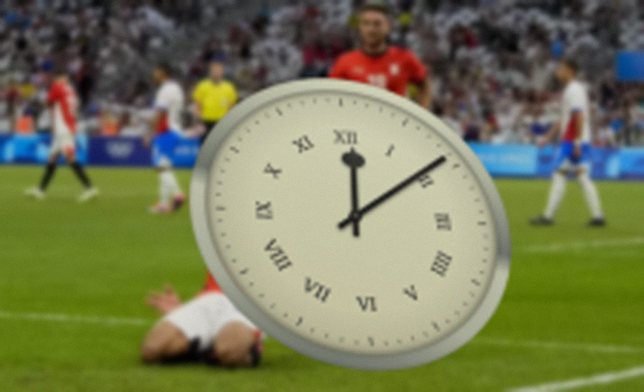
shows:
12,09
